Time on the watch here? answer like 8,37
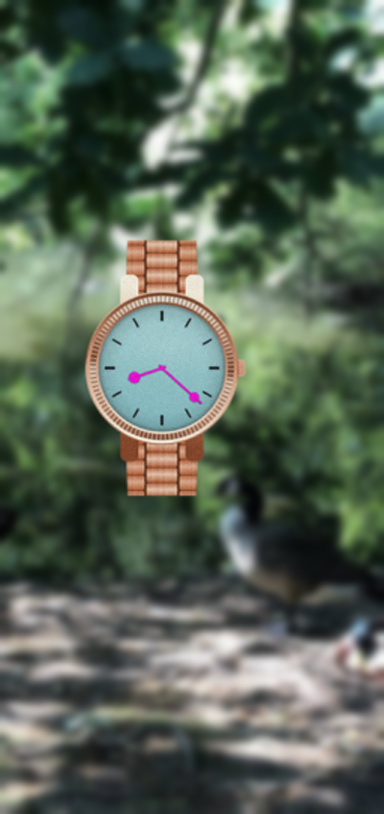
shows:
8,22
